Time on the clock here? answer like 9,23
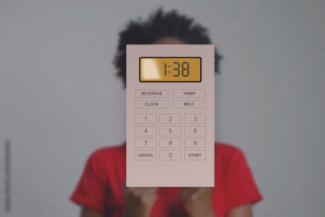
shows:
1,38
